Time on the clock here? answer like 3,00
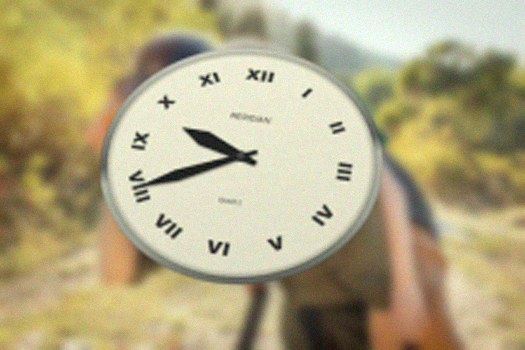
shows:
9,40
